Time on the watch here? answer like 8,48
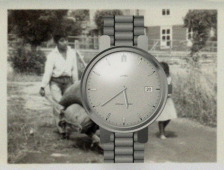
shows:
5,39
